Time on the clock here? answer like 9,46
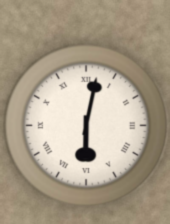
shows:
6,02
